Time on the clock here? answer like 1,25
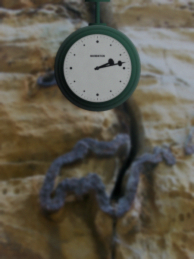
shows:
2,13
